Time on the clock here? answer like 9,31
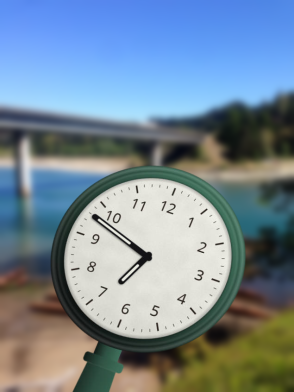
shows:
6,48
